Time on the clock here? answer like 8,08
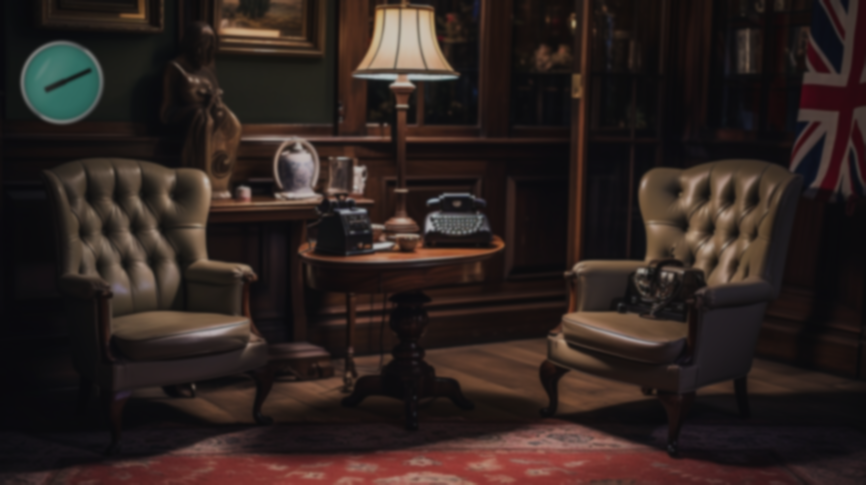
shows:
8,11
